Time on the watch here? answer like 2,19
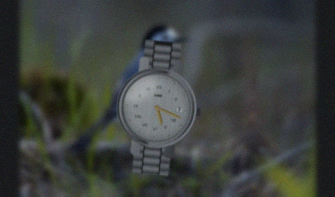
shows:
5,18
